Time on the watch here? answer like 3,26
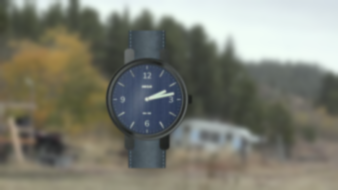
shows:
2,13
